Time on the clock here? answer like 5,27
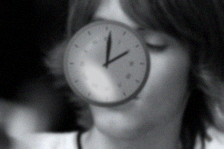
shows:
2,01
